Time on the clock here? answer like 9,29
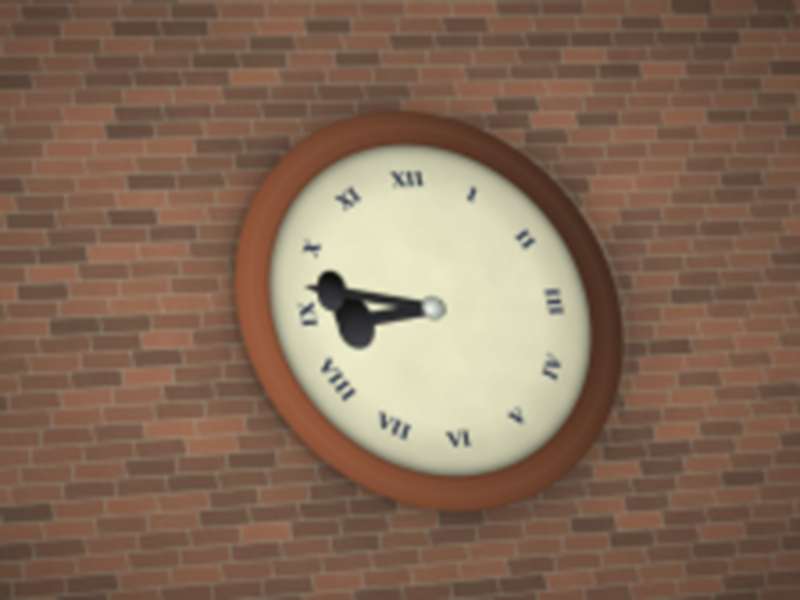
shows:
8,47
